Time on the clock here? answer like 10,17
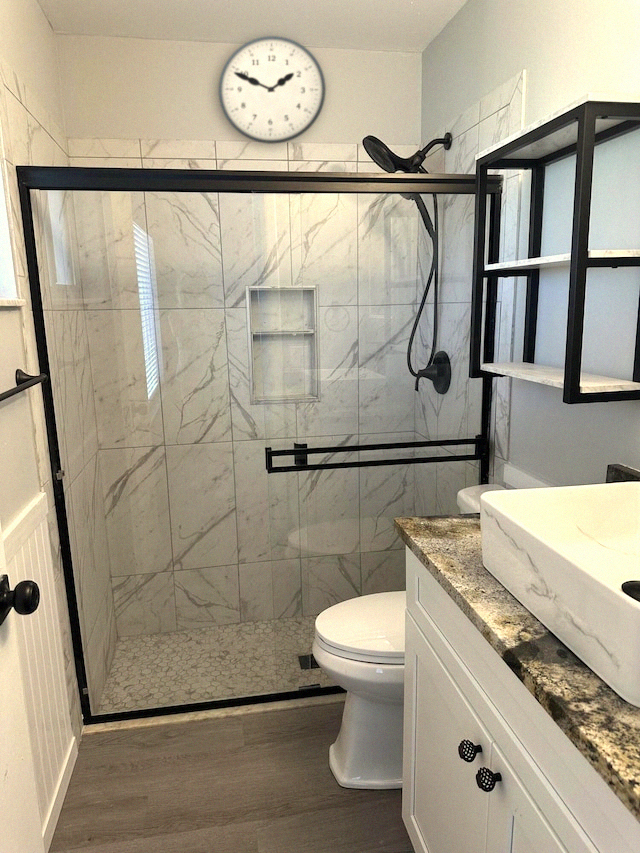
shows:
1,49
